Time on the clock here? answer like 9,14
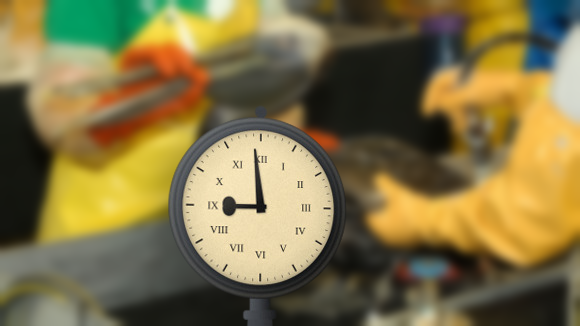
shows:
8,59
